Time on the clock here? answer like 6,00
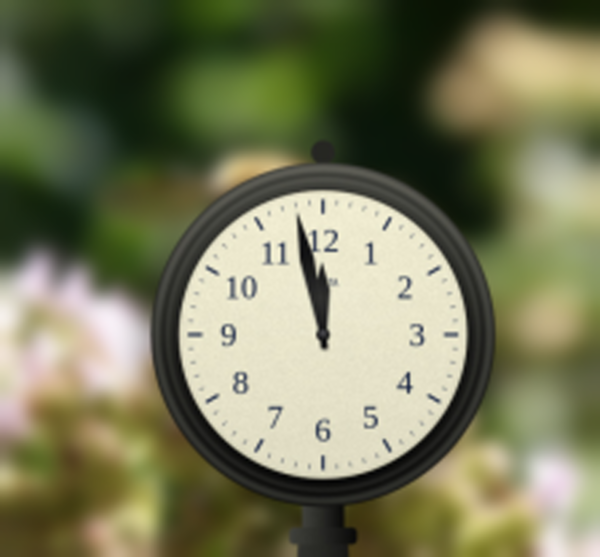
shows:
11,58
